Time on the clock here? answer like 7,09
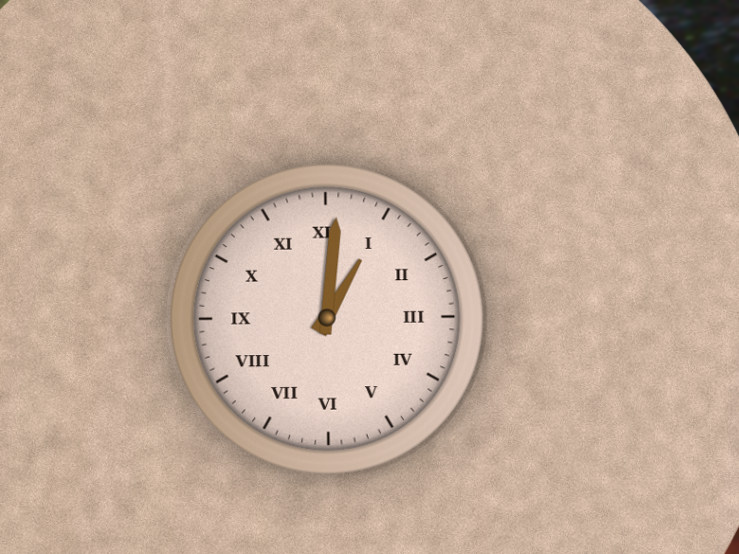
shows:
1,01
